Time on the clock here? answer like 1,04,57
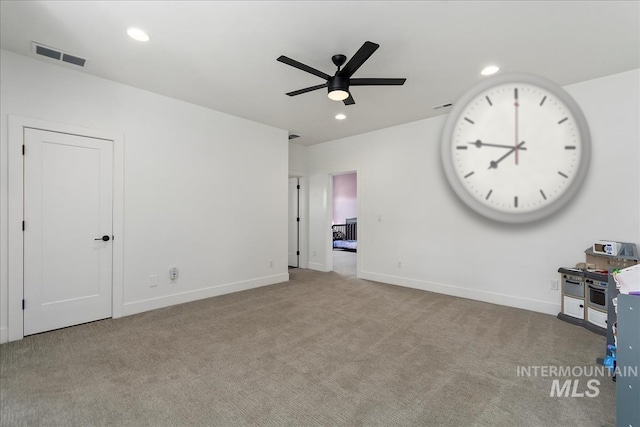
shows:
7,46,00
